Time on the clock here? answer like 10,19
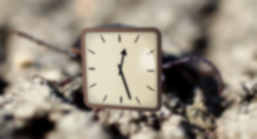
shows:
12,27
